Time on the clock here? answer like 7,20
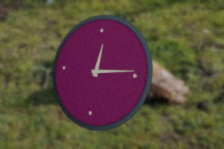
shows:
12,14
